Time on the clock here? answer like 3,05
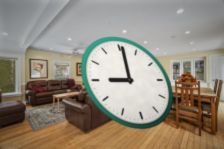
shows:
9,01
